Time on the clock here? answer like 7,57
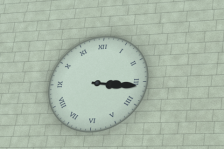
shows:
3,16
